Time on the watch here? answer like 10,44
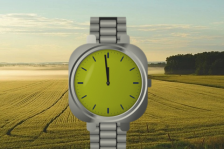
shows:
11,59
